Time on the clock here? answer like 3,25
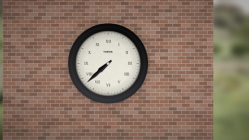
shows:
7,38
